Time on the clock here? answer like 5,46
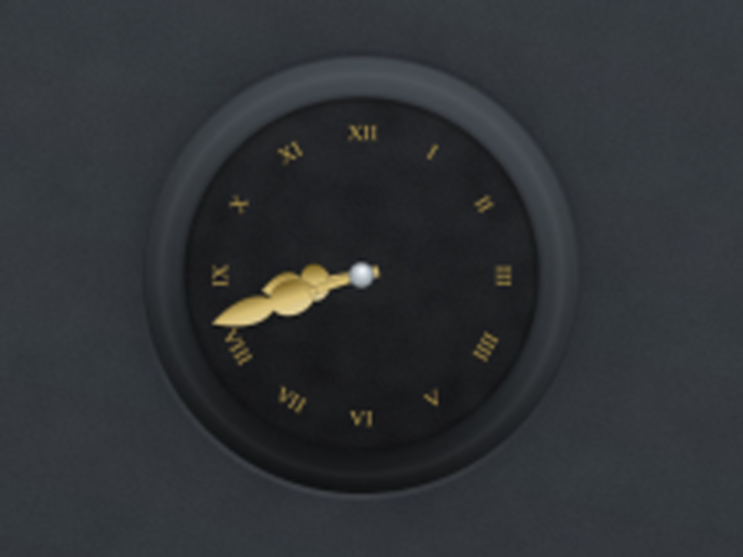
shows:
8,42
